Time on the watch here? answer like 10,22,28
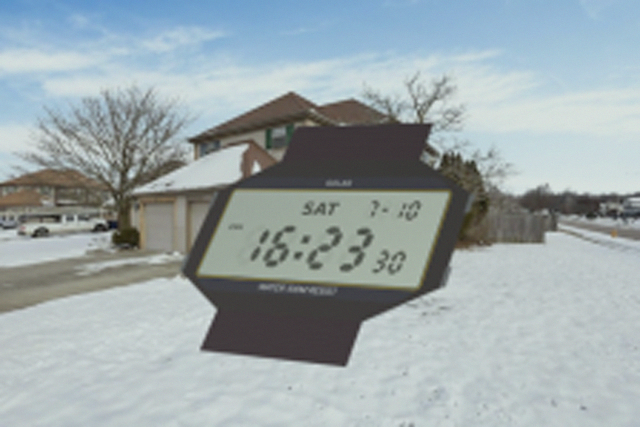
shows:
16,23,30
